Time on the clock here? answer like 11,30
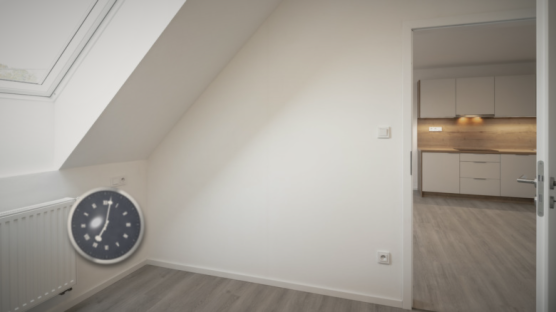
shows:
7,02
